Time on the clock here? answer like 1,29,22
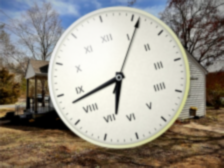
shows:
6,43,06
